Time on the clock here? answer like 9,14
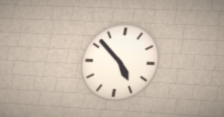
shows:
4,52
